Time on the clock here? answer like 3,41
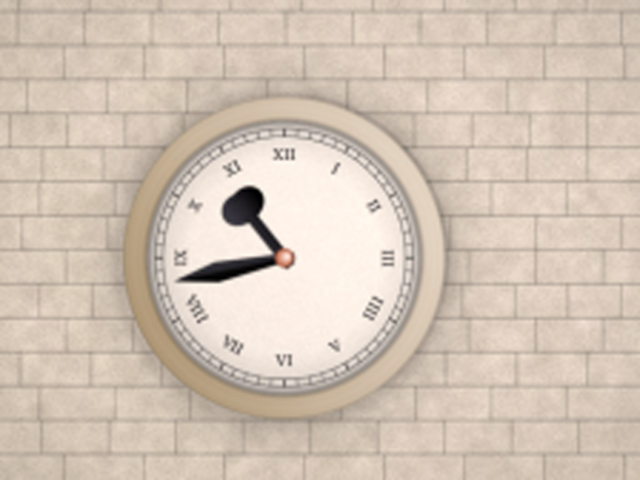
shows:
10,43
